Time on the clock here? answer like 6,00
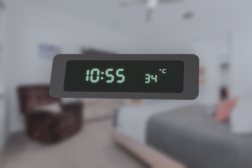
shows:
10,55
